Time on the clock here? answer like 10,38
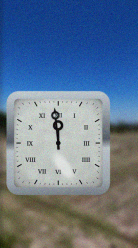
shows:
11,59
